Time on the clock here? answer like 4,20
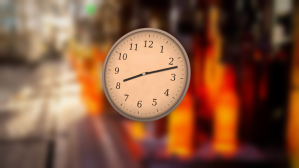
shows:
8,12
